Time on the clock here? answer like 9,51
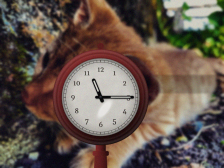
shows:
11,15
